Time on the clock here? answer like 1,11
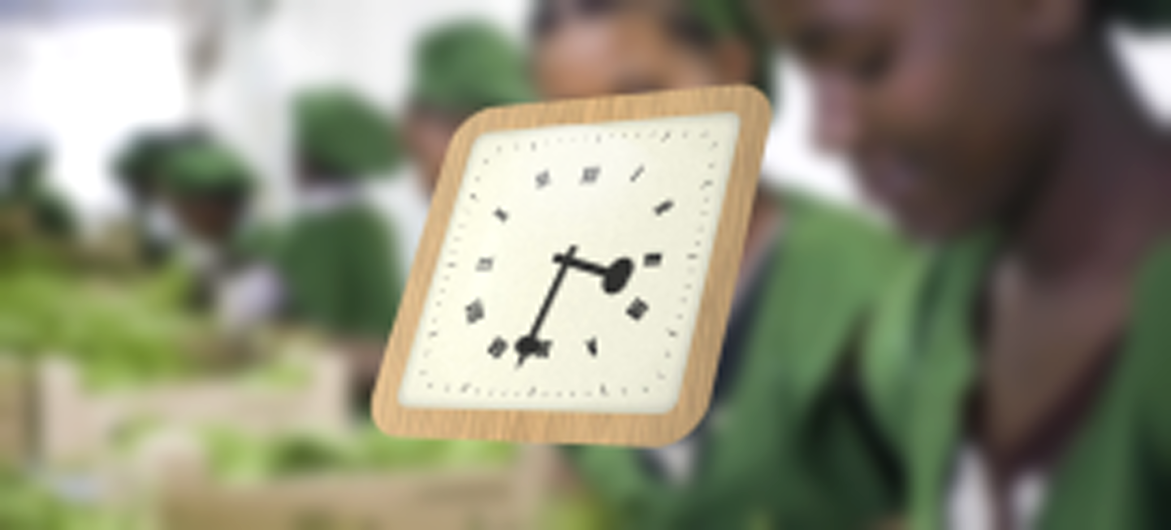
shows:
3,32
